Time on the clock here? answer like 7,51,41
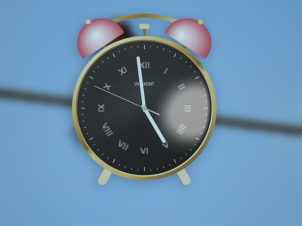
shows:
4,58,49
